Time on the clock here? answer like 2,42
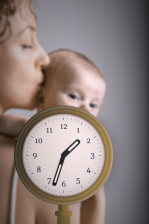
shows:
1,33
